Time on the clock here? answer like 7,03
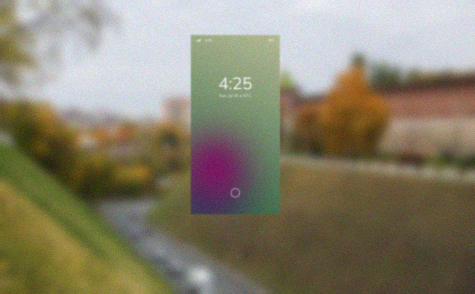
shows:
4,25
